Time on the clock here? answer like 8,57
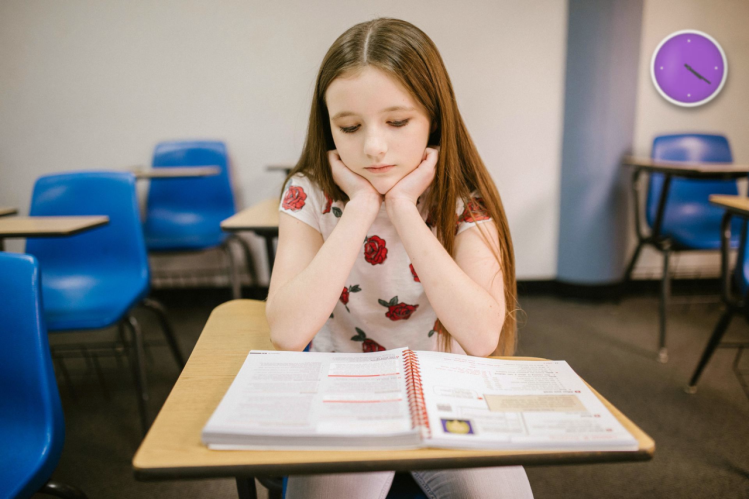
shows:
4,21
